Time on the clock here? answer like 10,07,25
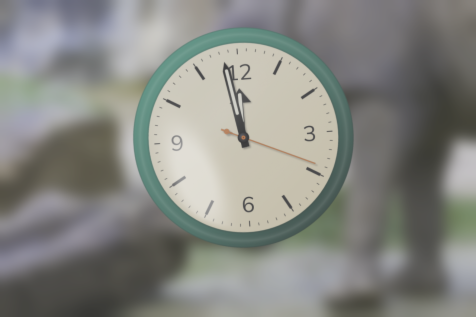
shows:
11,58,19
